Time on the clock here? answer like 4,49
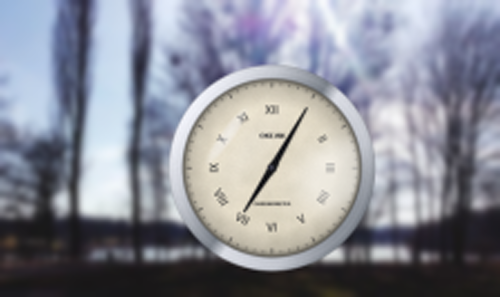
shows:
7,05
